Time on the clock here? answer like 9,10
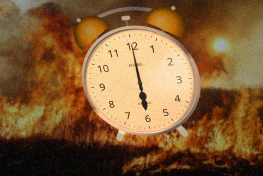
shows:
6,00
